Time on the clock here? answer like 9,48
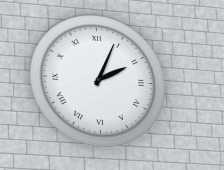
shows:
2,04
